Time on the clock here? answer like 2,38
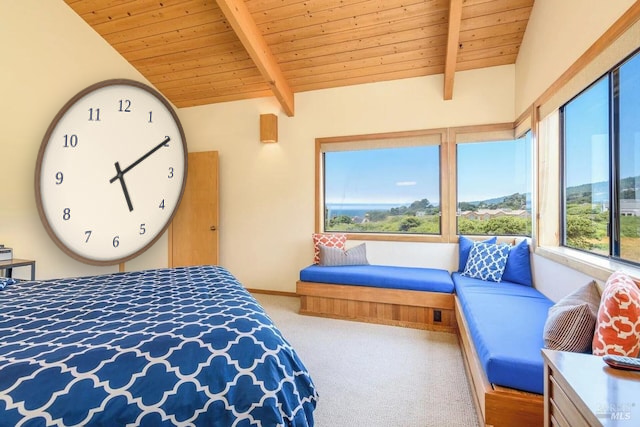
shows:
5,10
